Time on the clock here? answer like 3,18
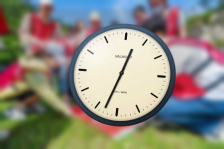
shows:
12,33
